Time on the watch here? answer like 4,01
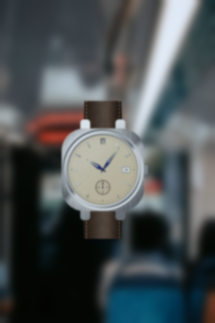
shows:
10,06
